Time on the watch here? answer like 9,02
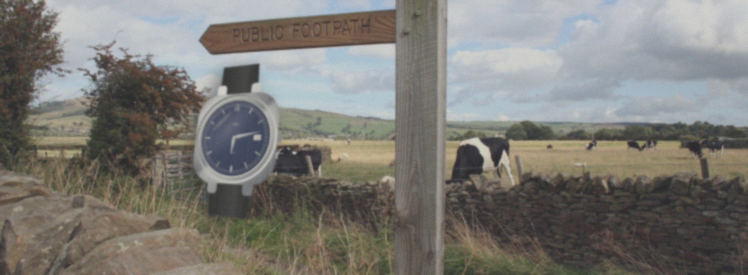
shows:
6,13
